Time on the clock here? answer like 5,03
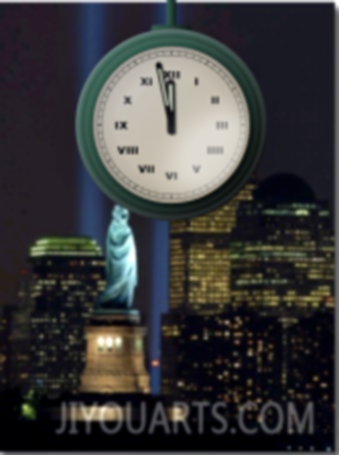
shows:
11,58
